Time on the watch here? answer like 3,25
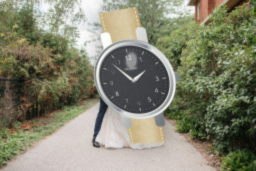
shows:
1,53
